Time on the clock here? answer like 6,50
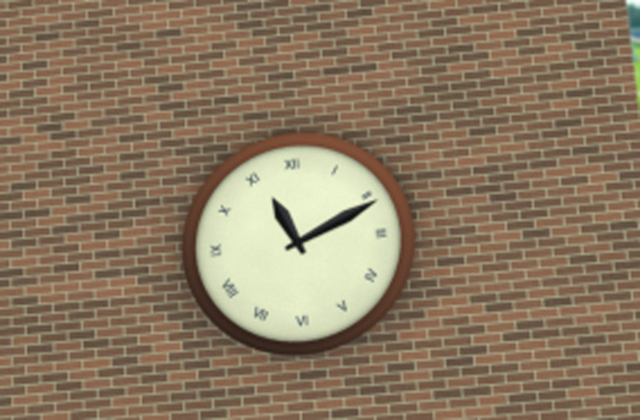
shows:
11,11
